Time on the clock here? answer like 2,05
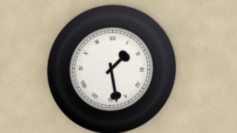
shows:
1,28
